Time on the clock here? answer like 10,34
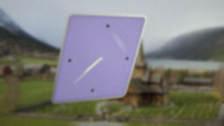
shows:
7,37
